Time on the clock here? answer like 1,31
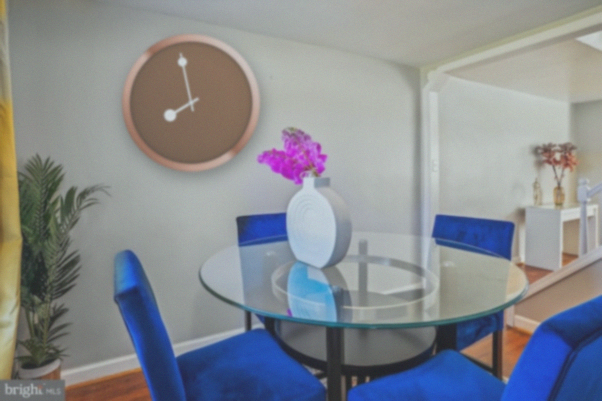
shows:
7,58
